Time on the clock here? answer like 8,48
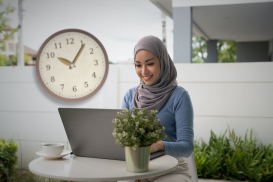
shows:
10,06
